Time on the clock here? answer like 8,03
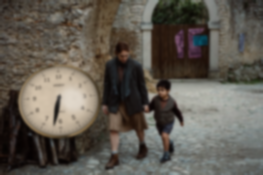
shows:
6,32
